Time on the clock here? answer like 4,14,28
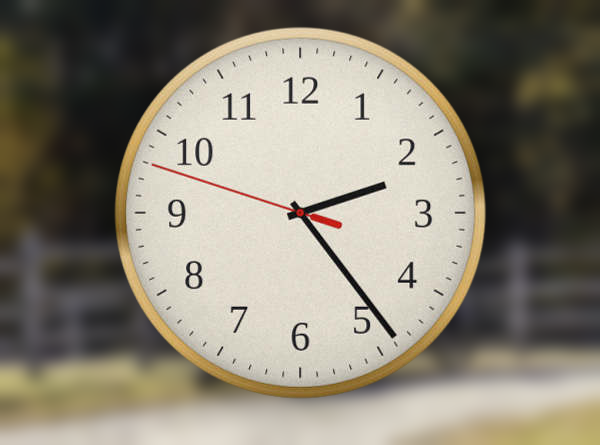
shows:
2,23,48
